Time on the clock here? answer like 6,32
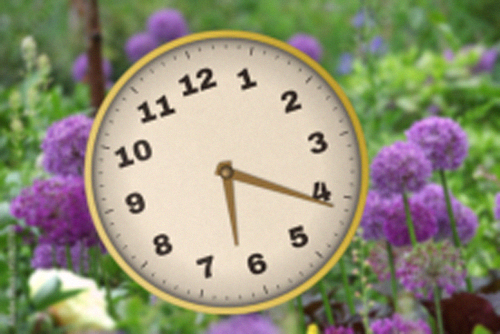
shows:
6,21
